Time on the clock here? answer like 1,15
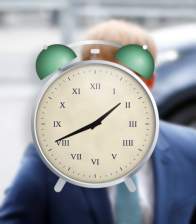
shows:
1,41
